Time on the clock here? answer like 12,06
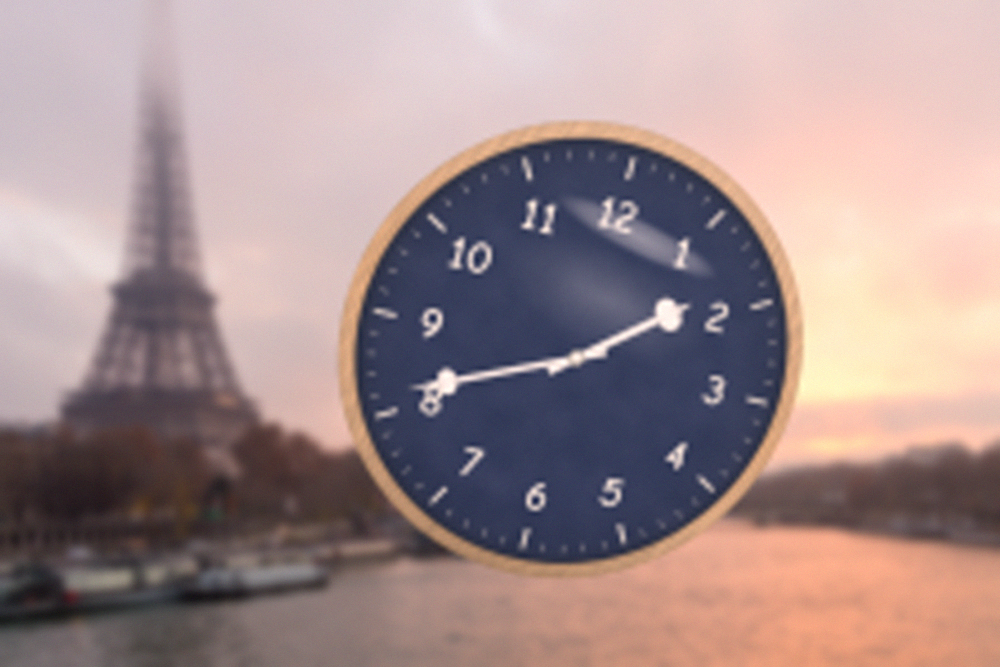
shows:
1,41
